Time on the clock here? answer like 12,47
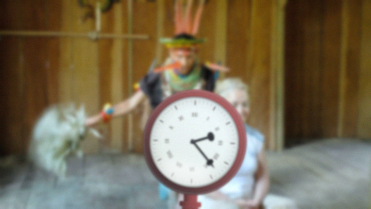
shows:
2,23
